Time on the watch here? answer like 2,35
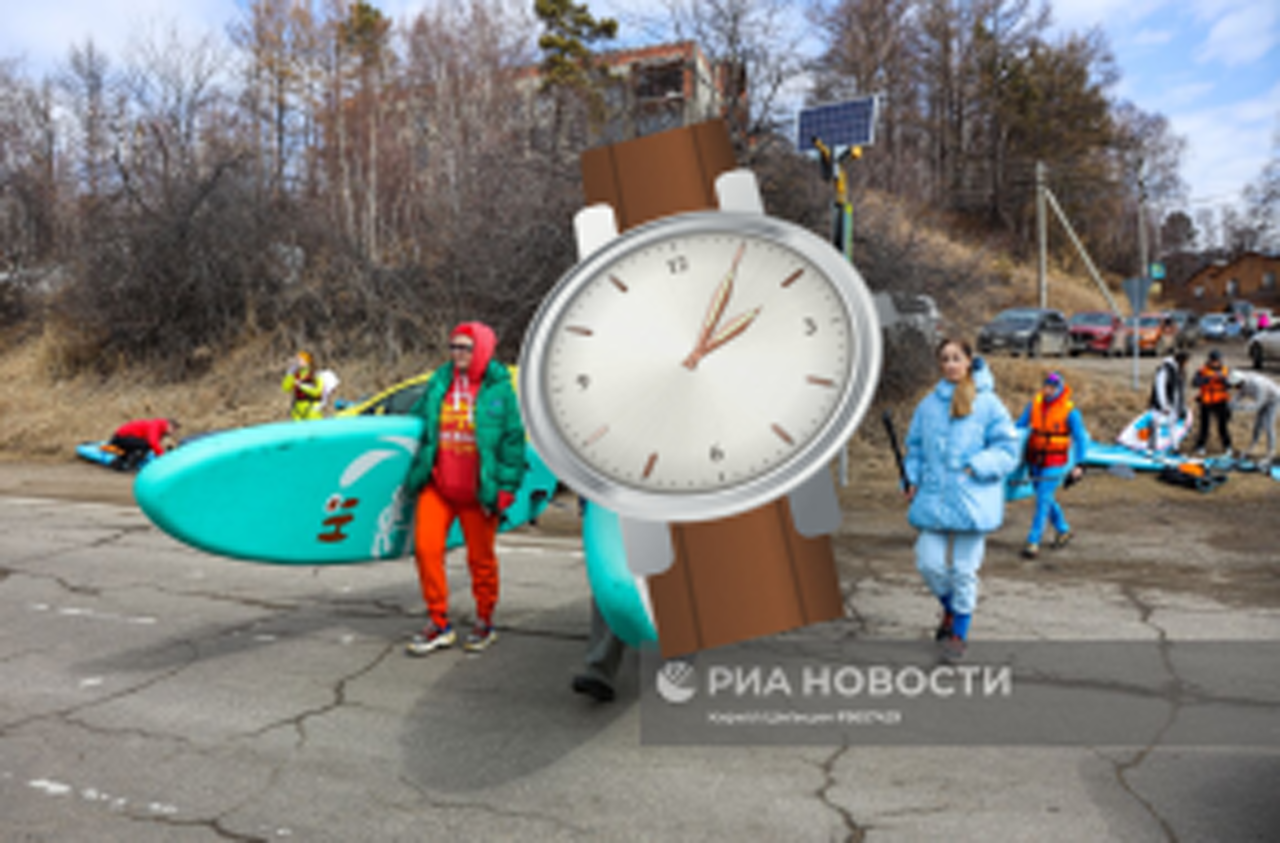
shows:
2,05
